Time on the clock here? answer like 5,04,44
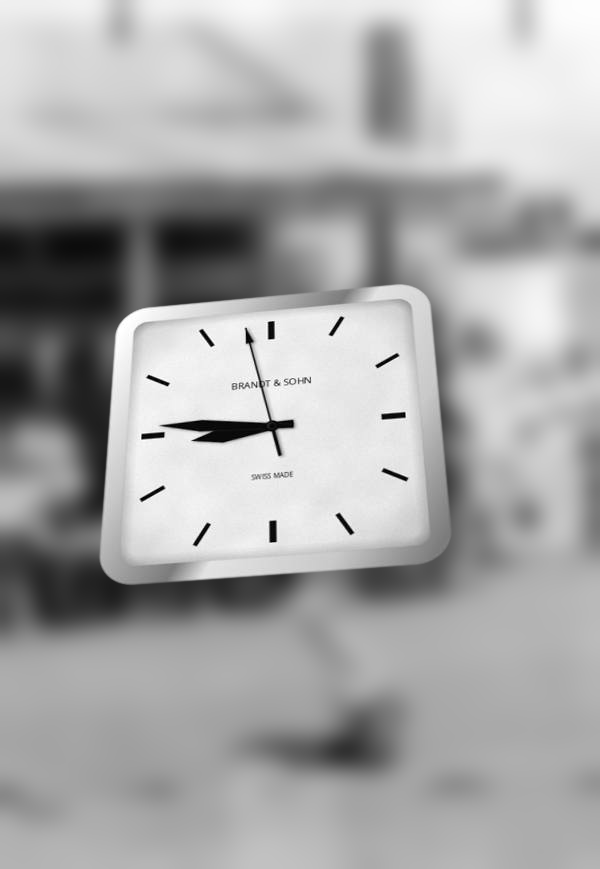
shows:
8,45,58
